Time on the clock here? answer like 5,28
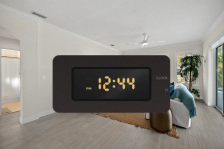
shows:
12,44
